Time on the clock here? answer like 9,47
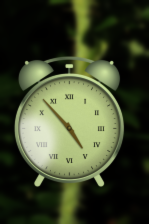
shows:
4,53
